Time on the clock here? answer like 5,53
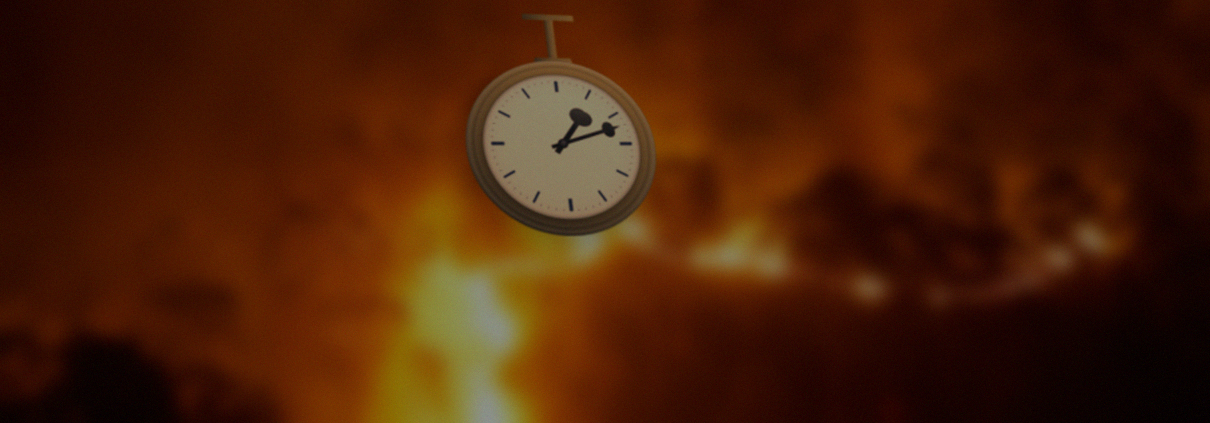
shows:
1,12
